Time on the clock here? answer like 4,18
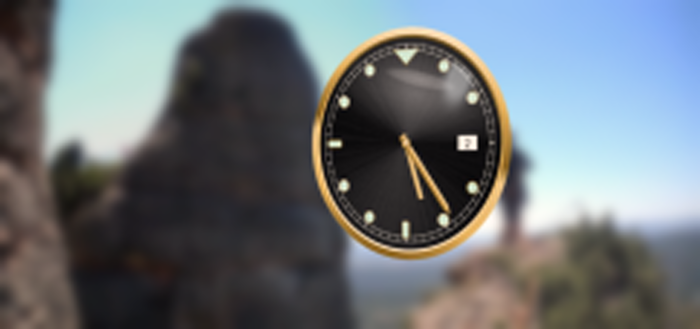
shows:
5,24
